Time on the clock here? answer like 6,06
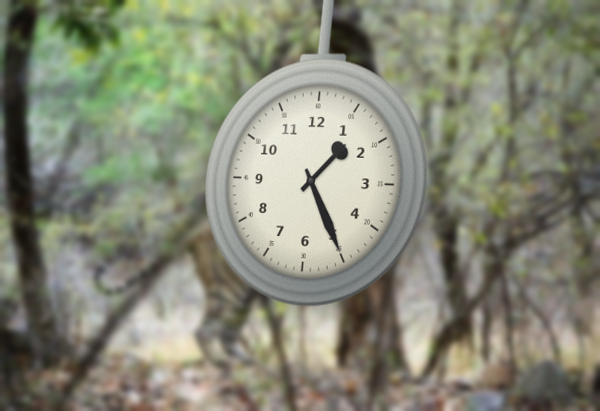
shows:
1,25
